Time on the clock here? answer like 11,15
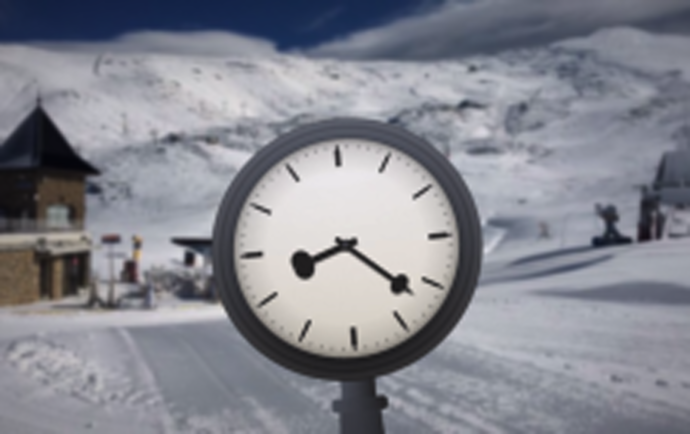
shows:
8,22
